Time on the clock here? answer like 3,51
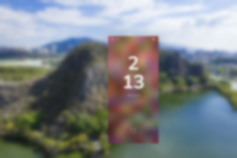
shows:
2,13
